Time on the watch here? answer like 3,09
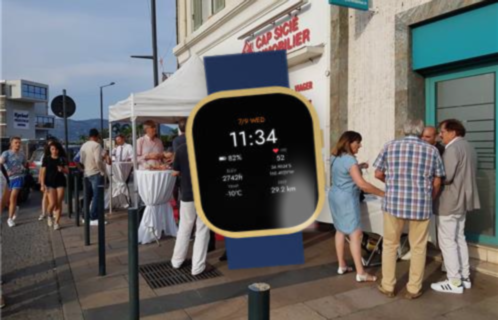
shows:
11,34
